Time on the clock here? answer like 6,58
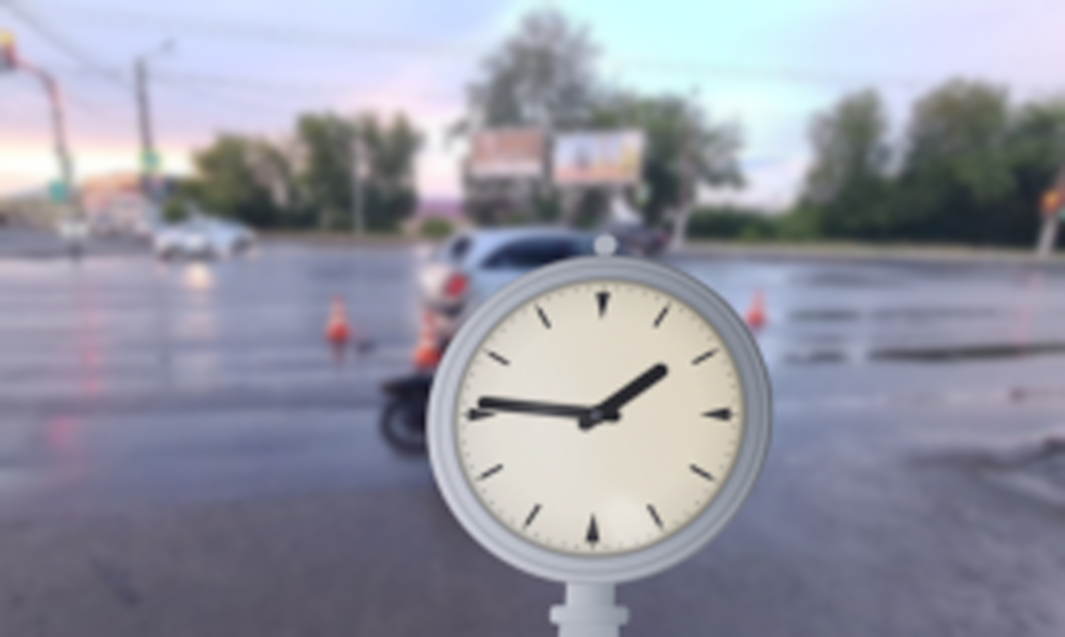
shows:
1,46
